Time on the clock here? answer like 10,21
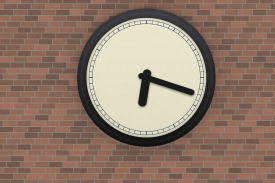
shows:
6,18
